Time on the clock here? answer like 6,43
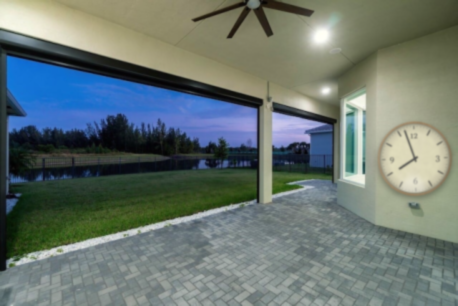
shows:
7,57
